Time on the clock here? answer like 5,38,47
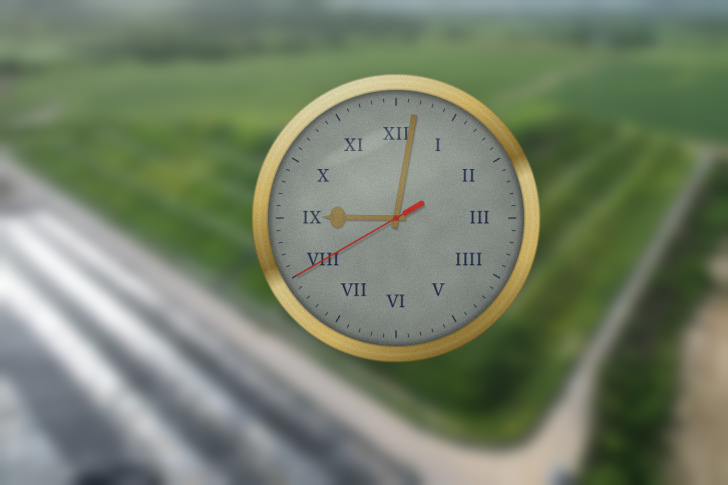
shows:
9,01,40
